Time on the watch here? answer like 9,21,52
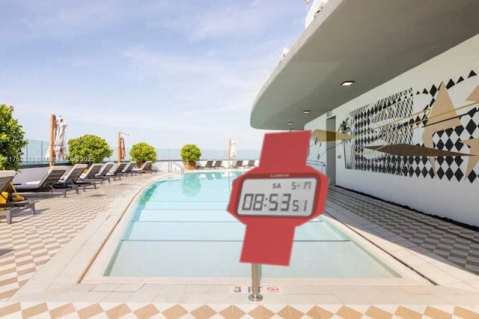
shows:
8,53,51
